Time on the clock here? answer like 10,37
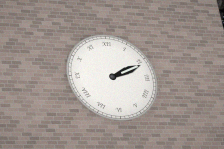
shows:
2,11
